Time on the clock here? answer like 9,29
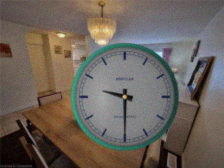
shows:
9,30
